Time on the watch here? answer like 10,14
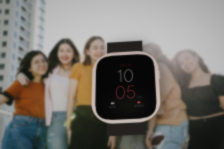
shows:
10,05
